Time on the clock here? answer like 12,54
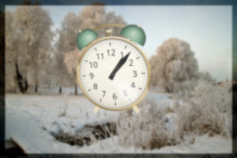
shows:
1,07
